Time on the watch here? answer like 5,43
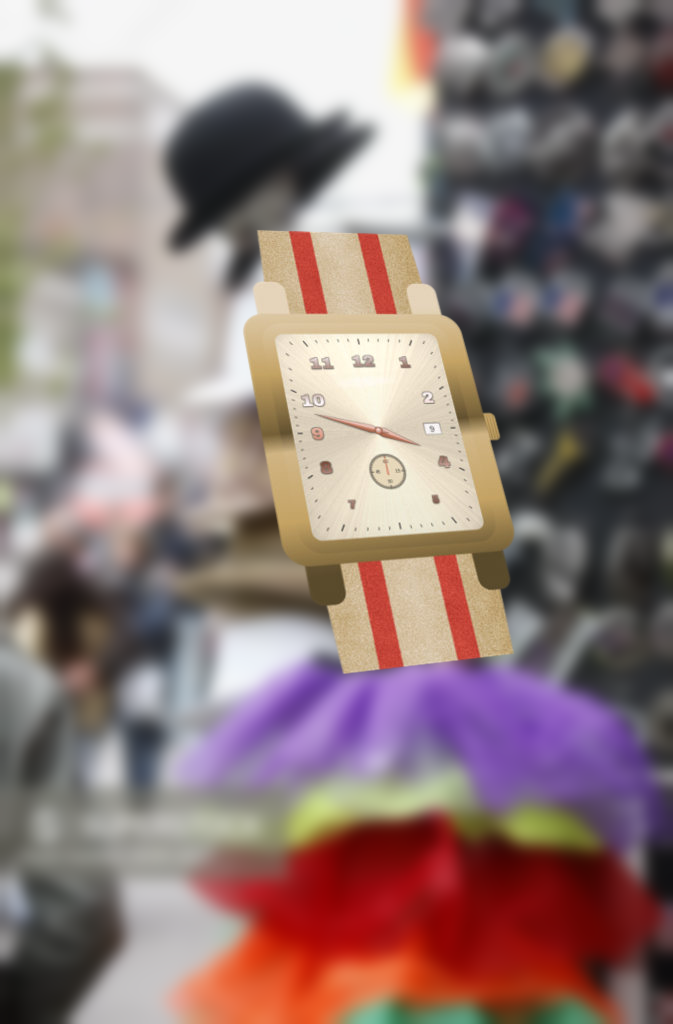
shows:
3,48
